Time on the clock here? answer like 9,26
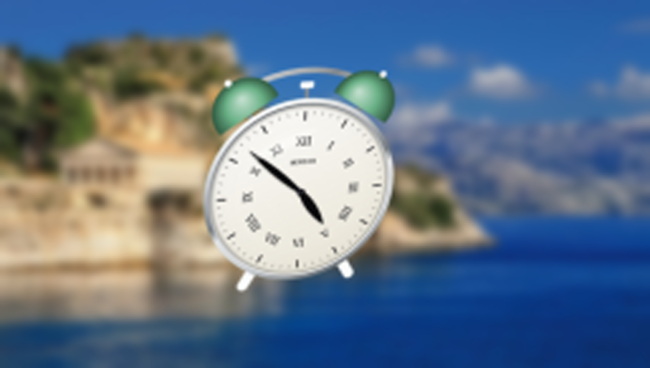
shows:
4,52
